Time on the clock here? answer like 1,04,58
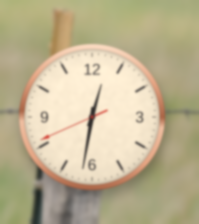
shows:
12,31,41
